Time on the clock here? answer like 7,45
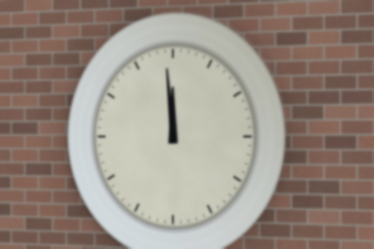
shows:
11,59
